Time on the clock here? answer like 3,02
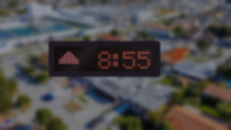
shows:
8,55
